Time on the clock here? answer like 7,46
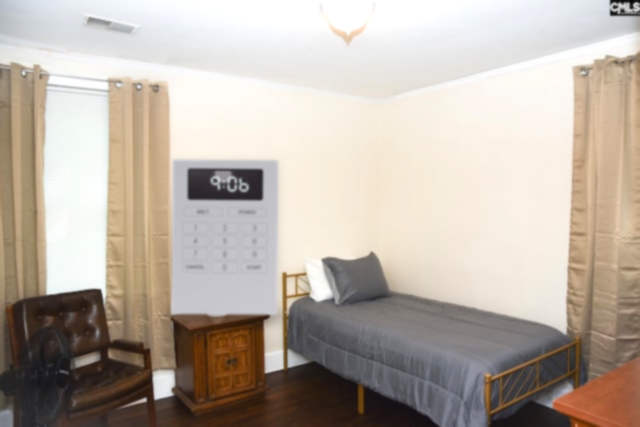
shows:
9,06
